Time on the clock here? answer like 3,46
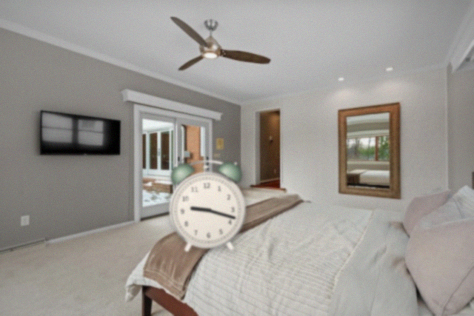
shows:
9,18
